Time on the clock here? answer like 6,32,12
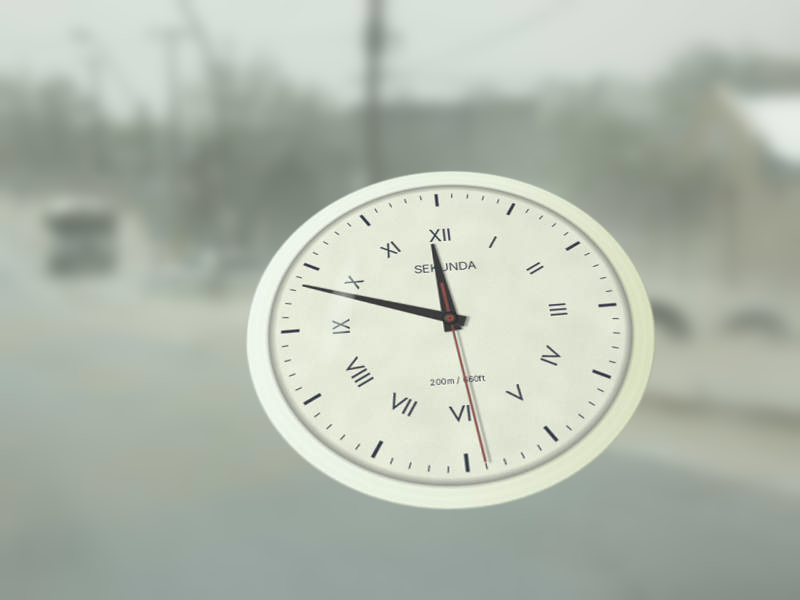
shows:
11,48,29
